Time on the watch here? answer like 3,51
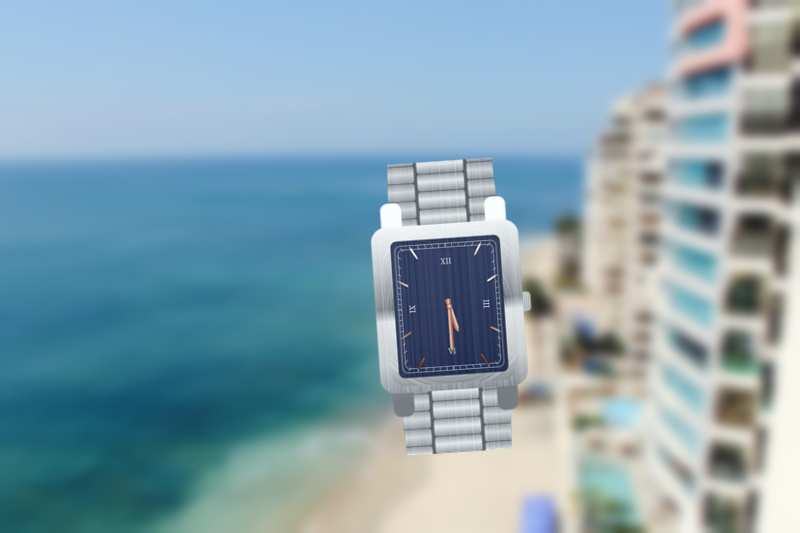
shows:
5,30
